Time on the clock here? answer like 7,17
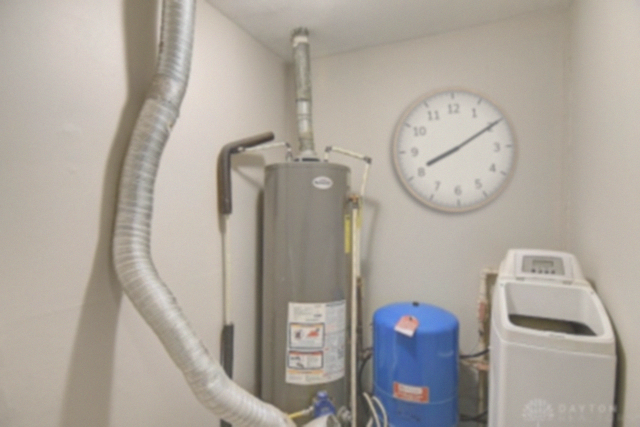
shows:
8,10
